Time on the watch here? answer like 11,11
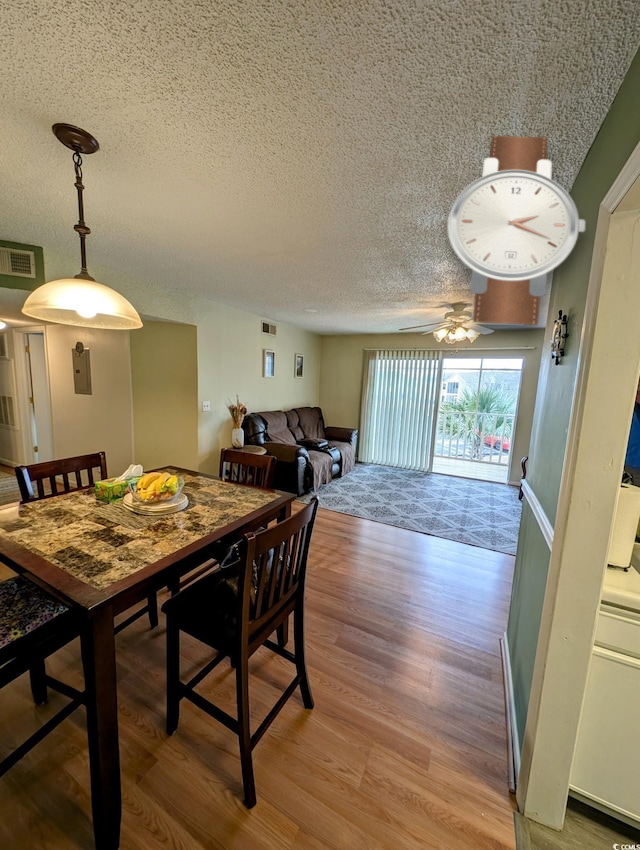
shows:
2,19
